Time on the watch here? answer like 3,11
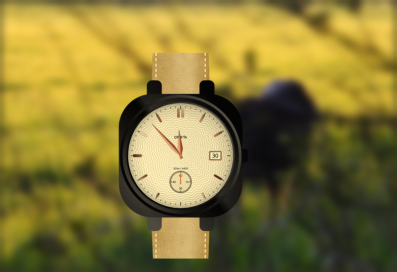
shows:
11,53
